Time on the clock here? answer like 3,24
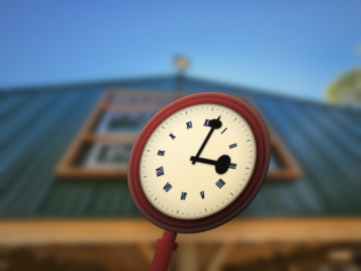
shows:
3,02
